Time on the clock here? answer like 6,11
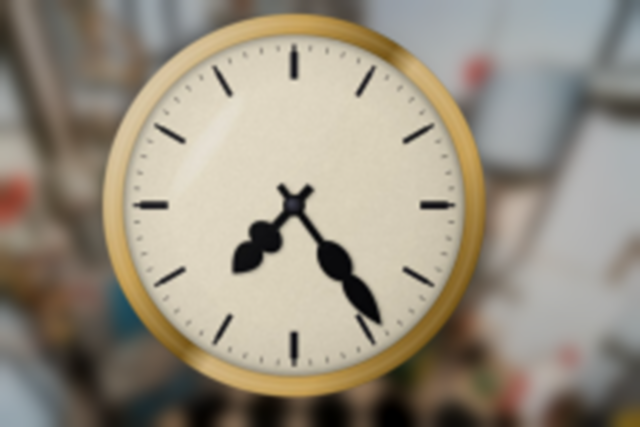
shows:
7,24
